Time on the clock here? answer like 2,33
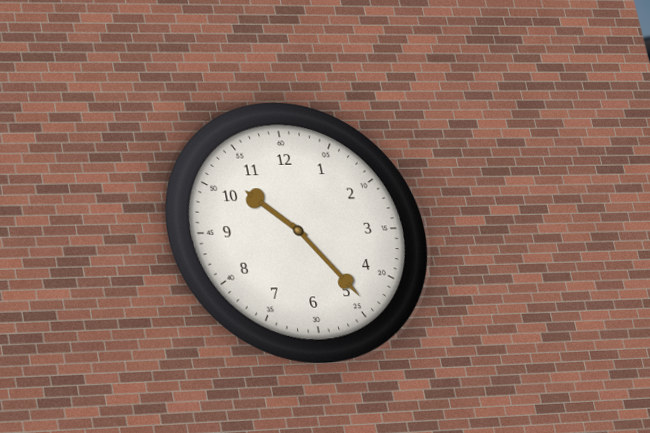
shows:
10,24
